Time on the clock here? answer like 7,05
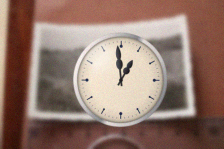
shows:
12,59
